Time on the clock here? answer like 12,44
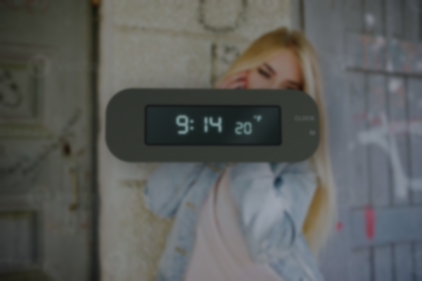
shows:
9,14
